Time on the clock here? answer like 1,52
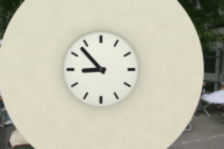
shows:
8,53
